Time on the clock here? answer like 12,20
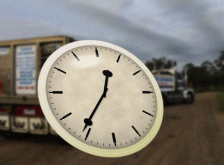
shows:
12,36
